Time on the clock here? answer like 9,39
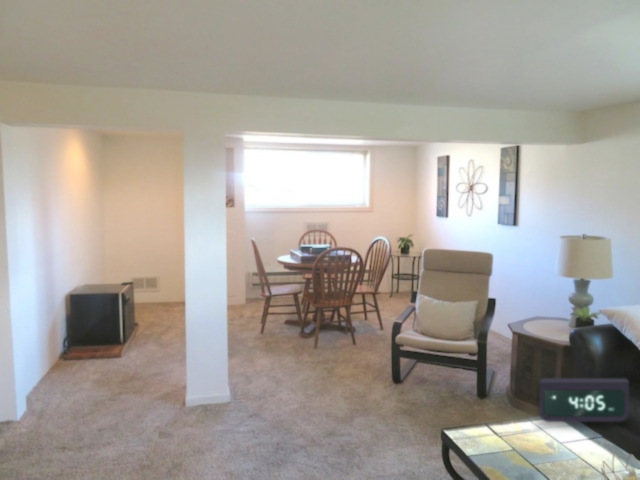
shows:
4,05
